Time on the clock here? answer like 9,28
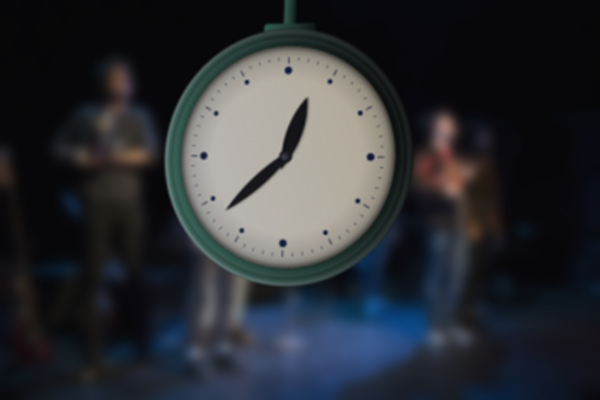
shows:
12,38
